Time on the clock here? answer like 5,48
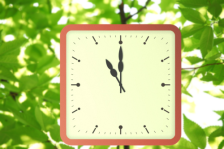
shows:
11,00
